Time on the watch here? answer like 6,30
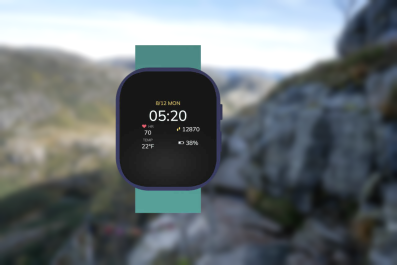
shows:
5,20
